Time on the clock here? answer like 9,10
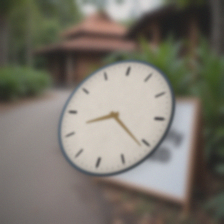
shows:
8,21
